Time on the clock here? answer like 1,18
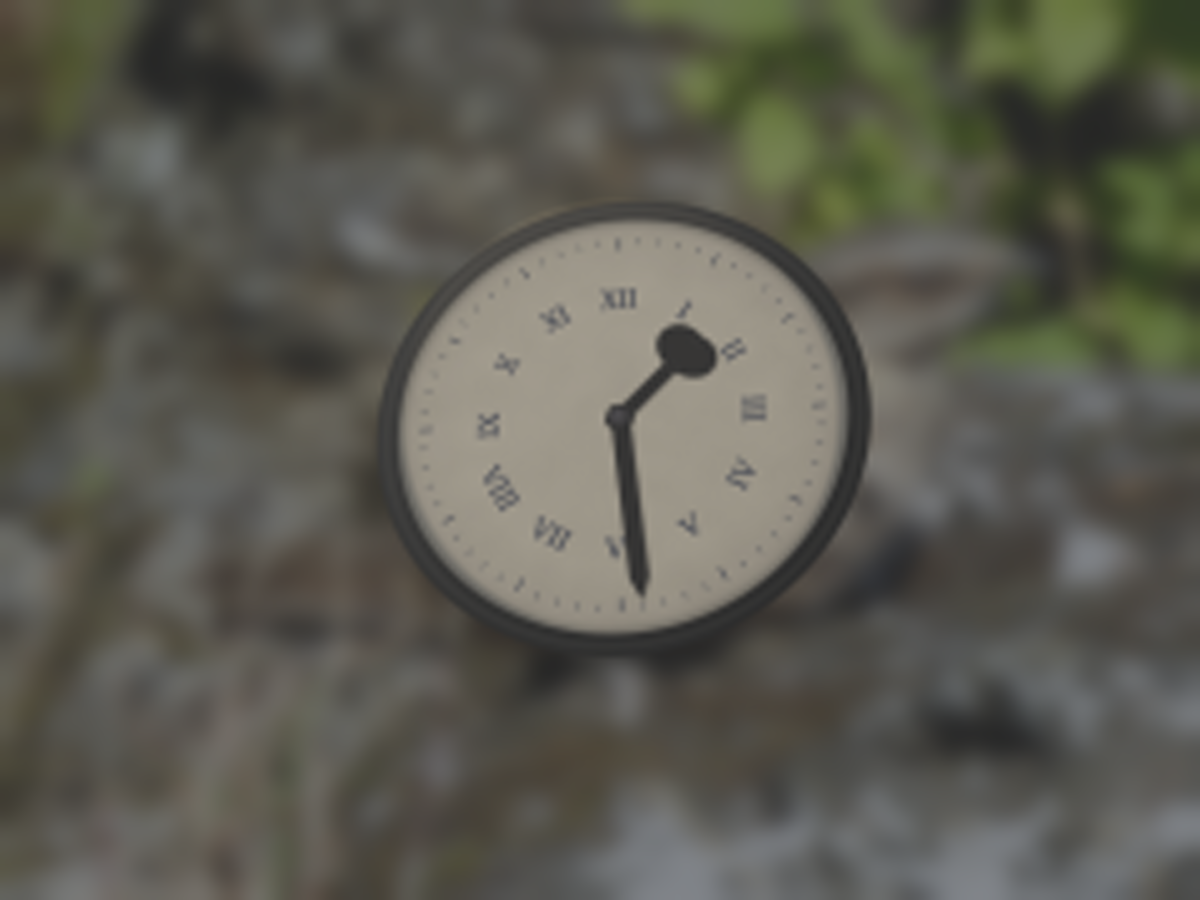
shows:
1,29
